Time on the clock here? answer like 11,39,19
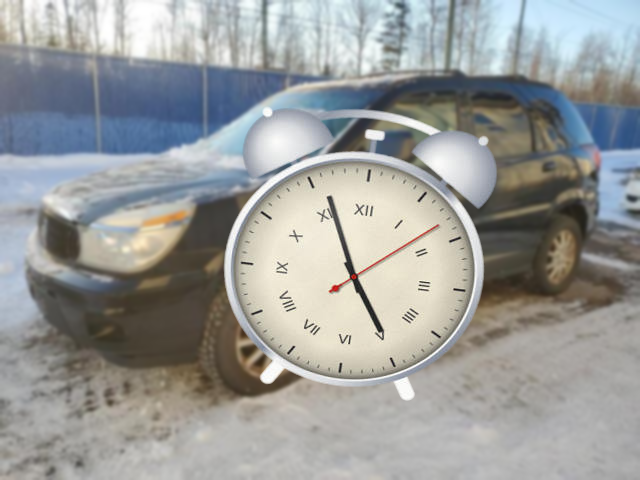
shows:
4,56,08
